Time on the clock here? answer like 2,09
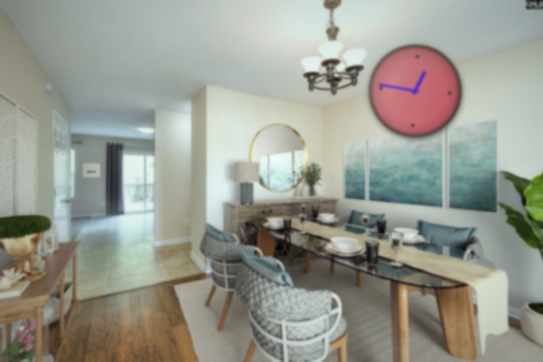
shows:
12,46
